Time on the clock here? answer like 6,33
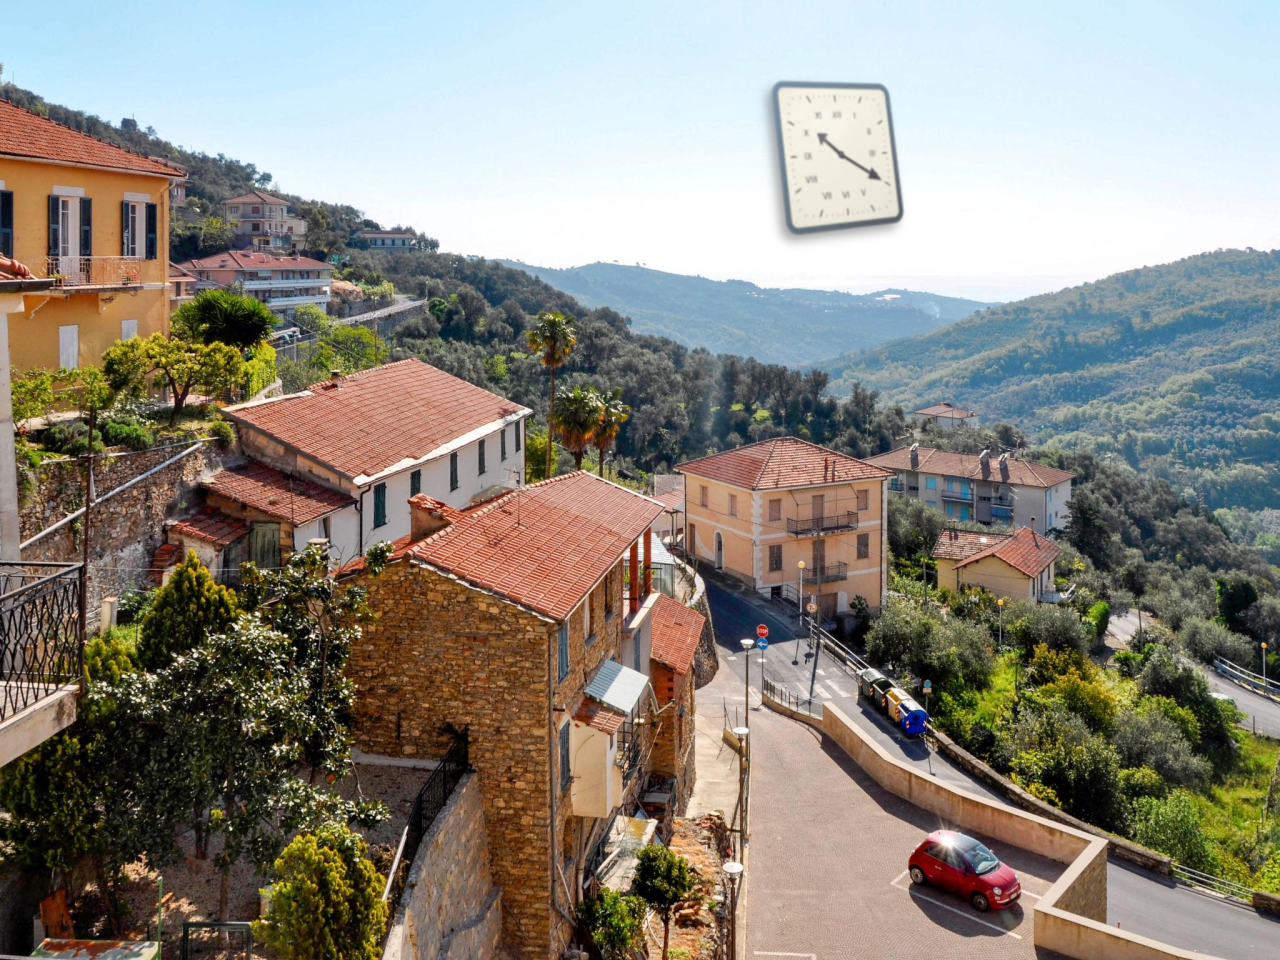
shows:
10,20
